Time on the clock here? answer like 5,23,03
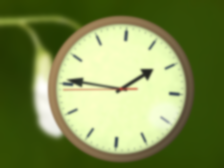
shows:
1,45,44
